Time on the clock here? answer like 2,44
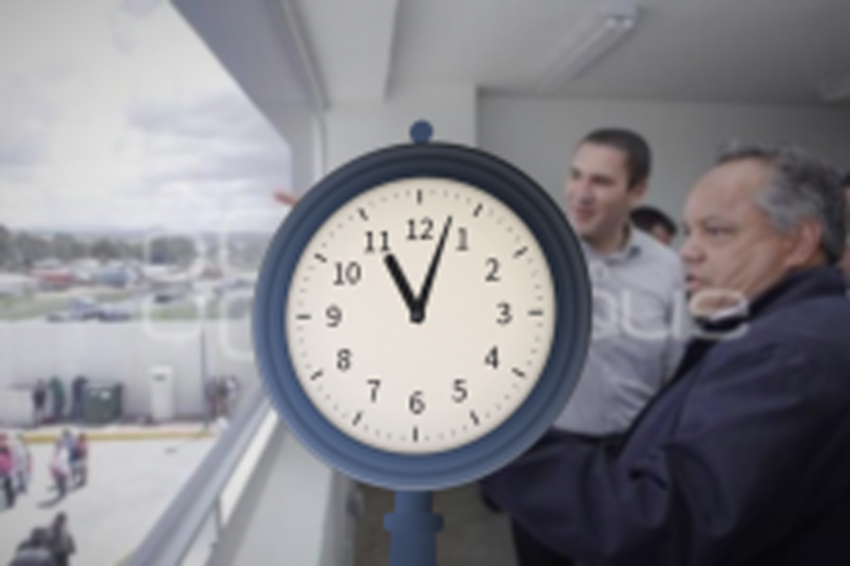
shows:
11,03
